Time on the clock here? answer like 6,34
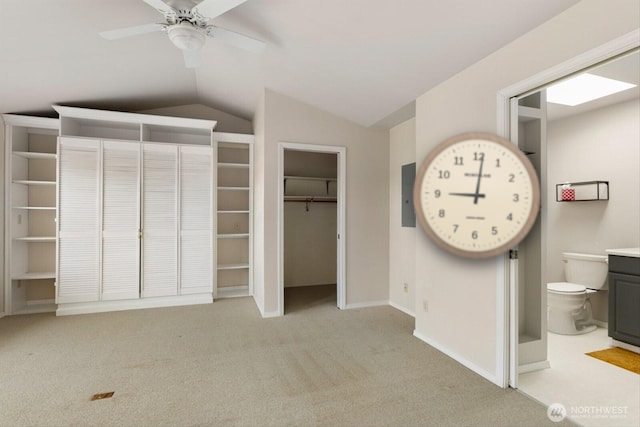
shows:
9,01
